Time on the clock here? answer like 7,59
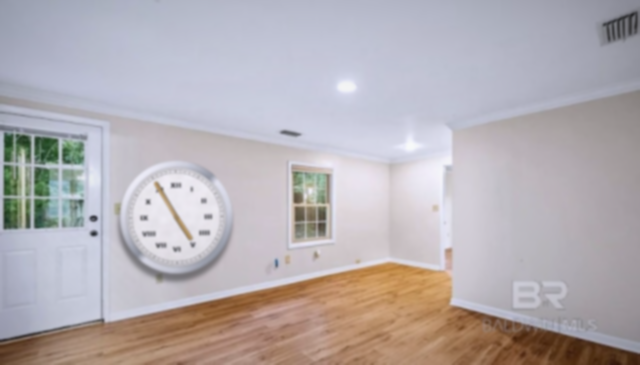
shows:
4,55
